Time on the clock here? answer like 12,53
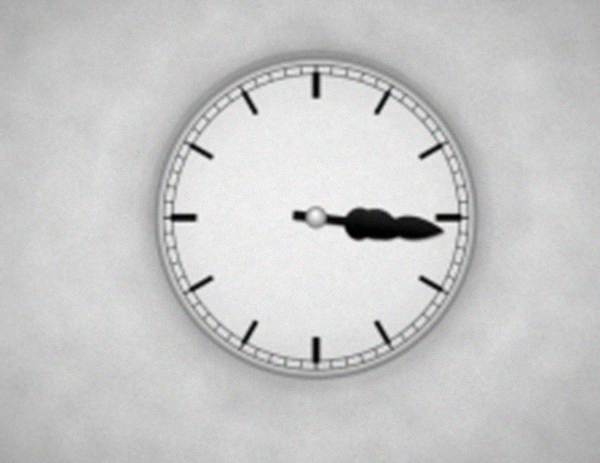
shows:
3,16
